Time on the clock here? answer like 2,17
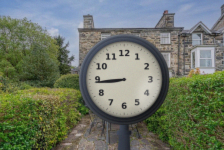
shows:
8,44
